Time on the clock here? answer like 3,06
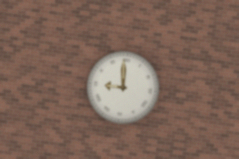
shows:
8,59
